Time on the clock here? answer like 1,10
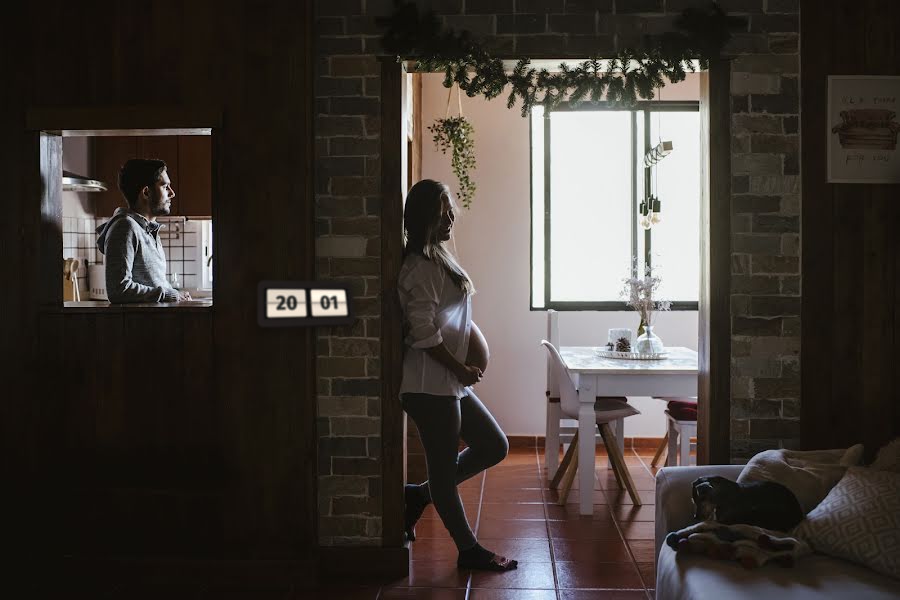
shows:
20,01
